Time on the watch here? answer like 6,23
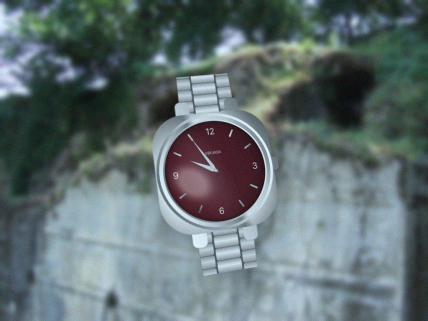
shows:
9,55
